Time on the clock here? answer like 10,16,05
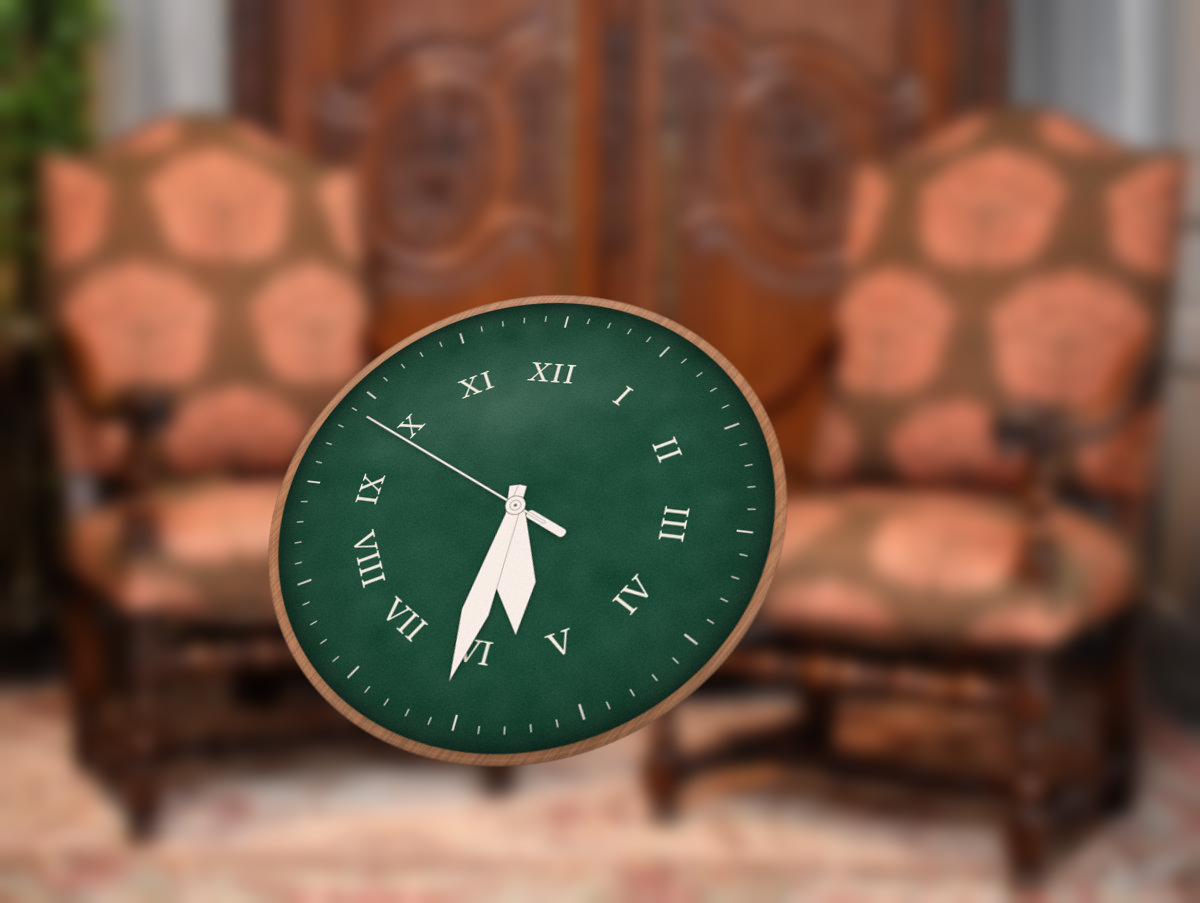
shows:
5,30,49
